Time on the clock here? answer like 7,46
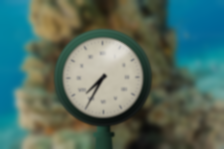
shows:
7,35
